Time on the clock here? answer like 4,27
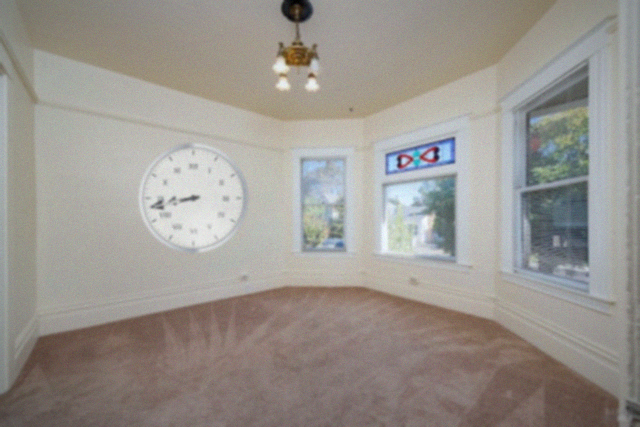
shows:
8,43
